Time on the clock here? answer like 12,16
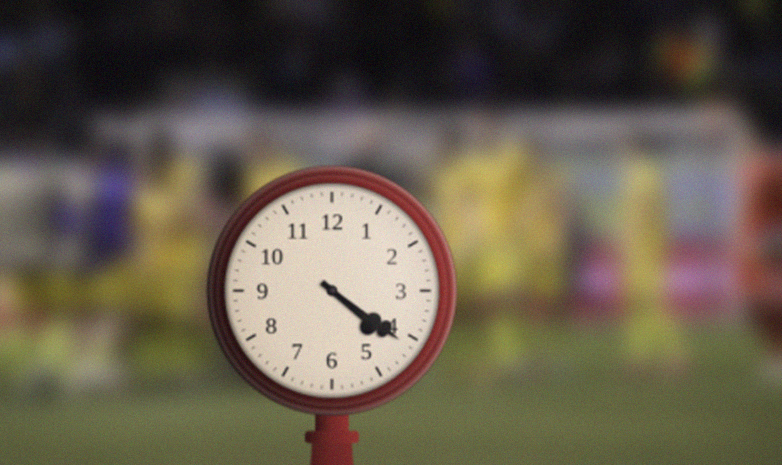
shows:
4,21
